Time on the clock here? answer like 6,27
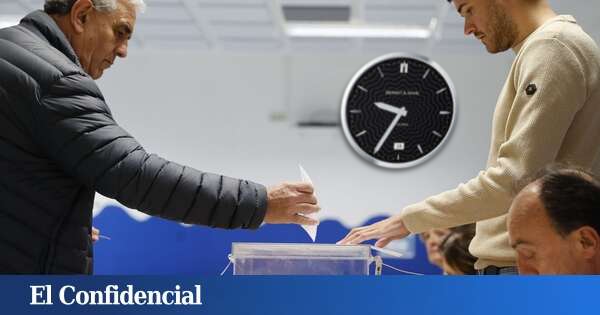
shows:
9,35
